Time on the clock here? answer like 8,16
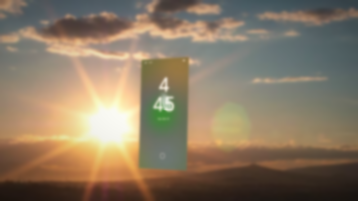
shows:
4,45
